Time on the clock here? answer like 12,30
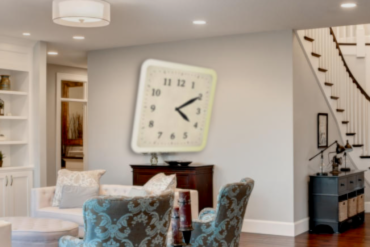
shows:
4,10
